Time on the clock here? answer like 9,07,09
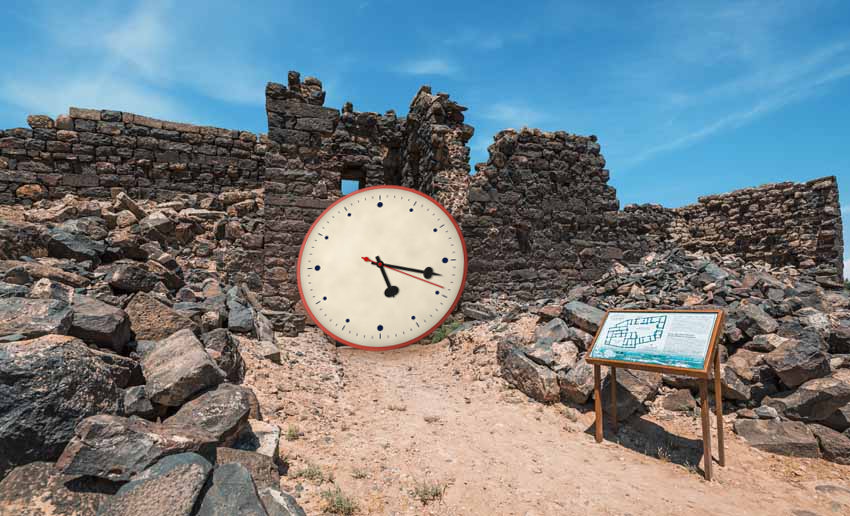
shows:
5,17,19
